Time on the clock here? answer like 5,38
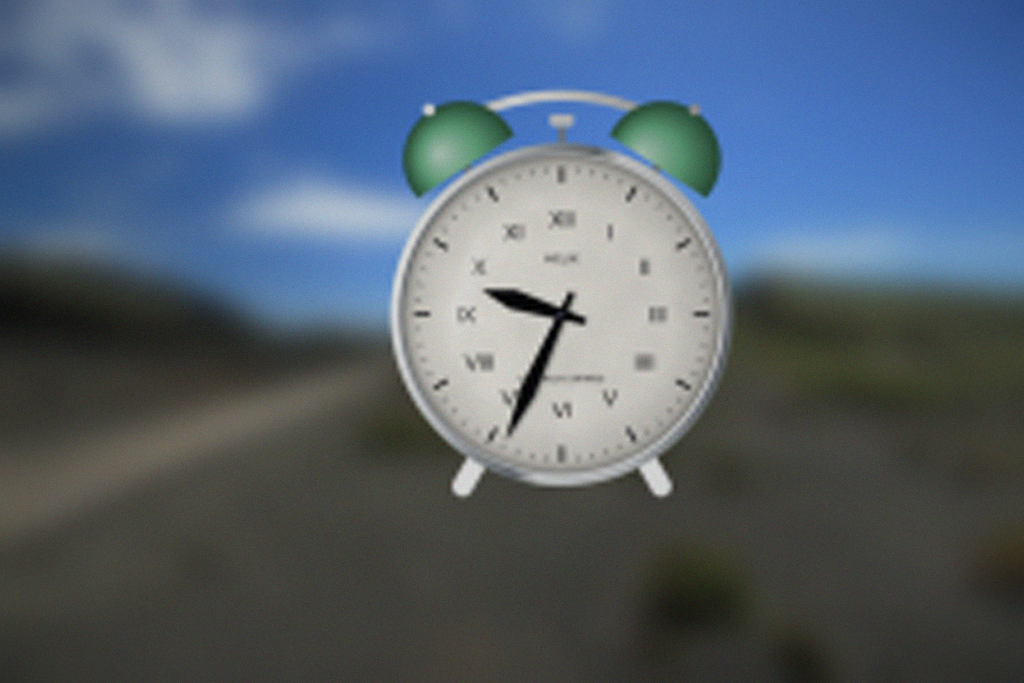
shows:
9,34
